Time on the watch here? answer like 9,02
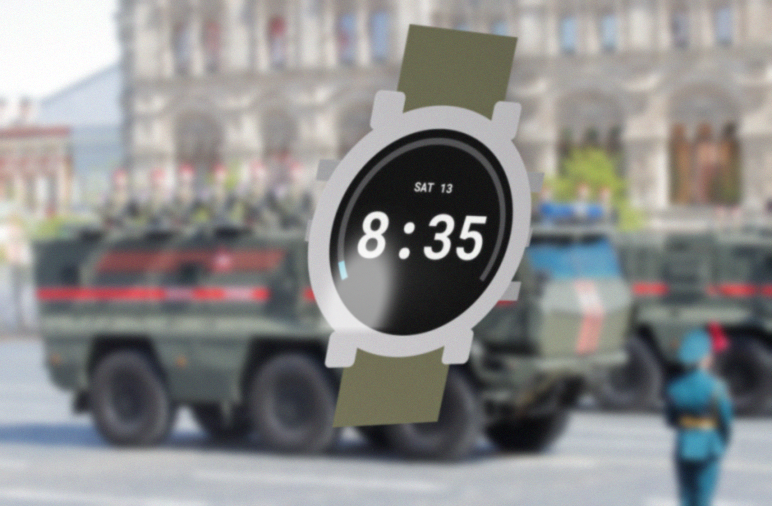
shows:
8,35
